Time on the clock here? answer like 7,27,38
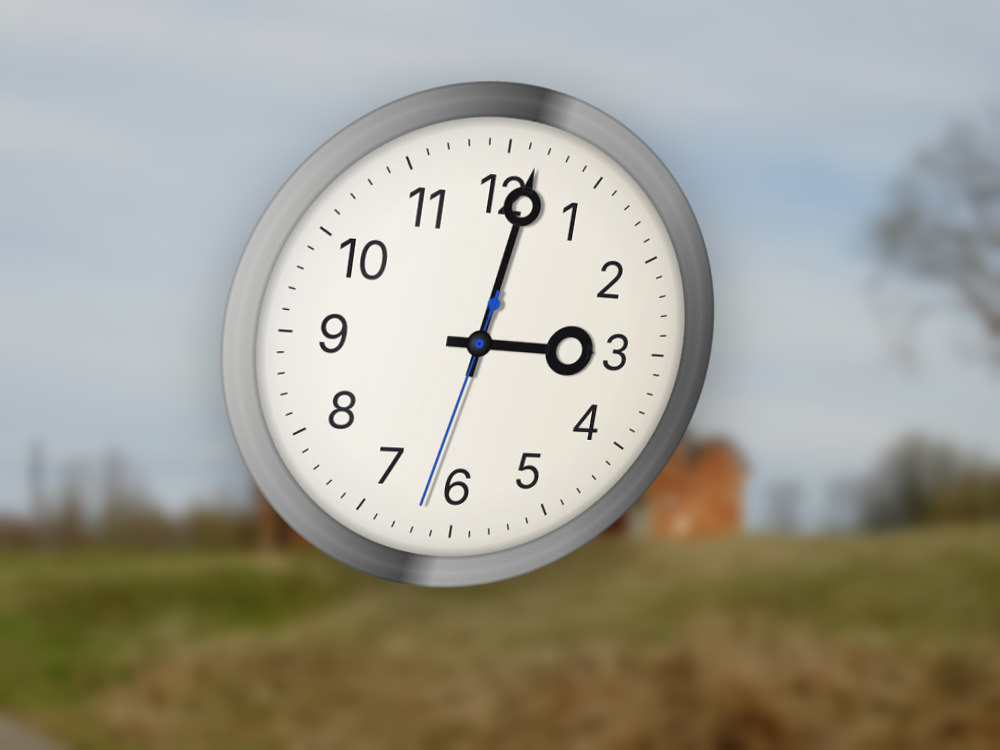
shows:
3,01,32
